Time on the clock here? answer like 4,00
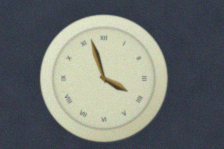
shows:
3,57
